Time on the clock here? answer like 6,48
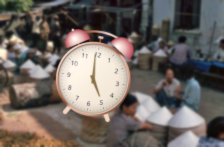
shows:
4,59
